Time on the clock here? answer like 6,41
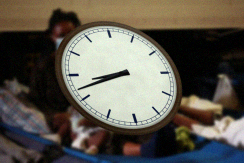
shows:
8,42
